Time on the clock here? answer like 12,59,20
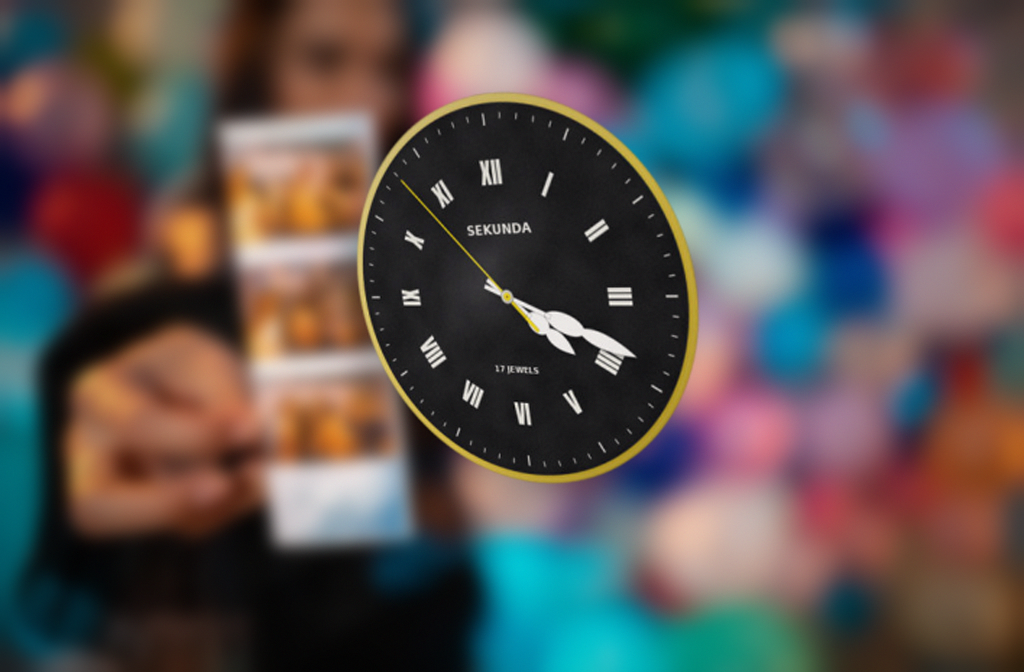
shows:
4,18,53
